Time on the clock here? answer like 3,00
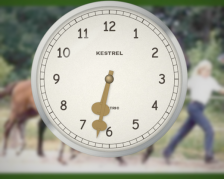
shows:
6,32
